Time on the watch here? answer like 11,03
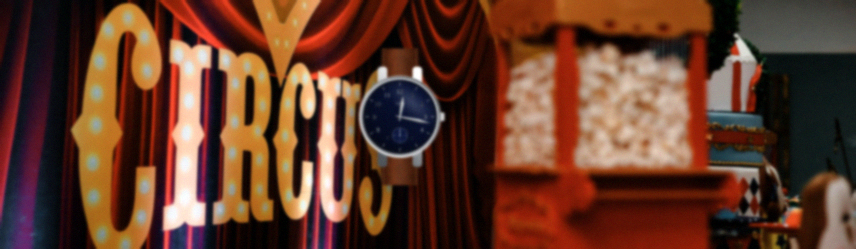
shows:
12,17
